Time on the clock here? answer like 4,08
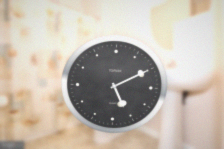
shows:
5,10
